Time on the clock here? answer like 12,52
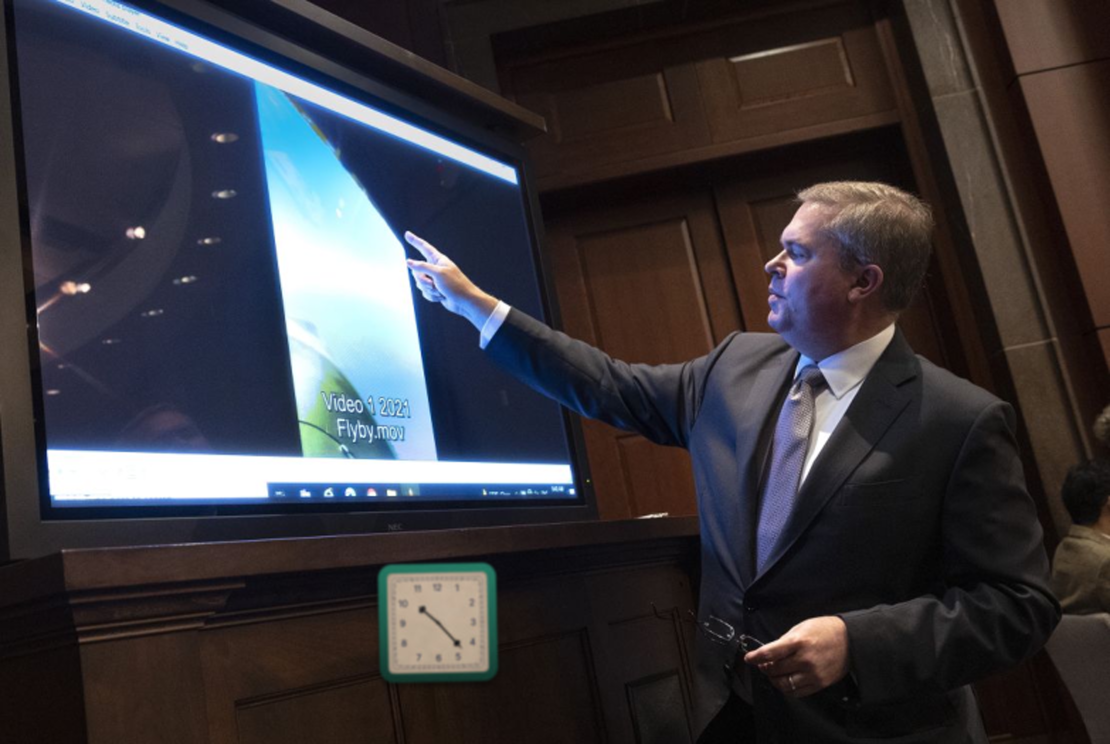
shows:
10,23
